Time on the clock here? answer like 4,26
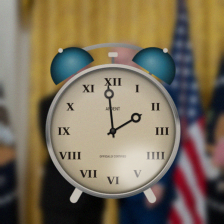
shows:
1,59
